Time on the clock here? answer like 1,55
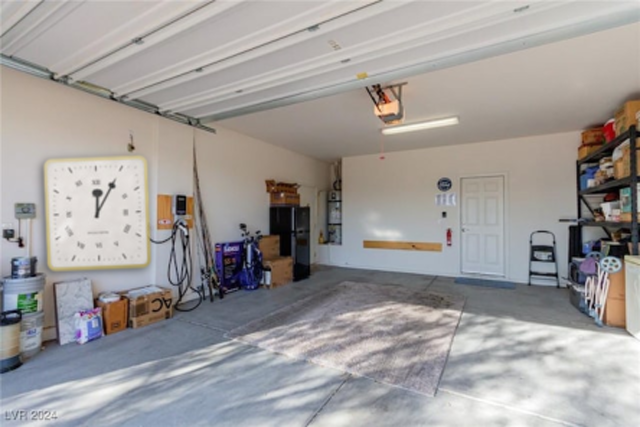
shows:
12,05
